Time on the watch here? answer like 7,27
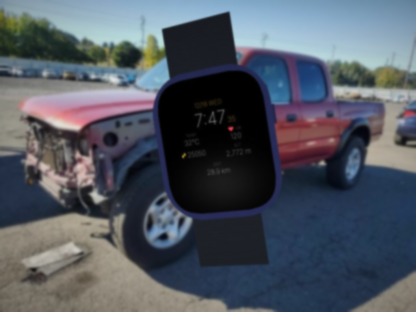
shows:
7,47
